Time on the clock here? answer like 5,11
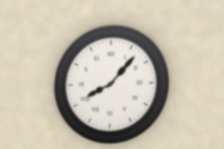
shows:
8,07
